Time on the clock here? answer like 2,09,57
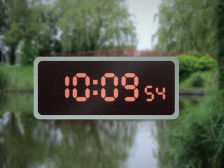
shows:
10,09,54
